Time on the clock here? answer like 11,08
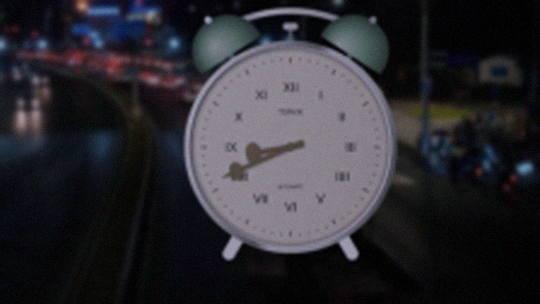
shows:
8,41
